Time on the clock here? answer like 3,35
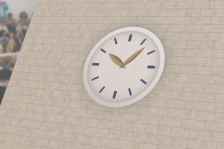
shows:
10,07
